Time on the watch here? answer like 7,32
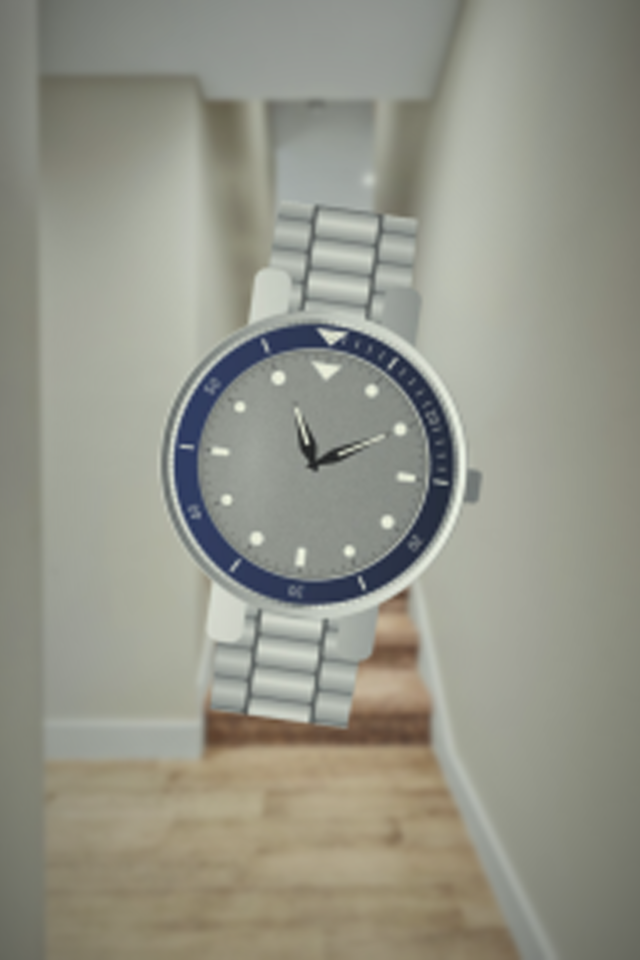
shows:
11,10
